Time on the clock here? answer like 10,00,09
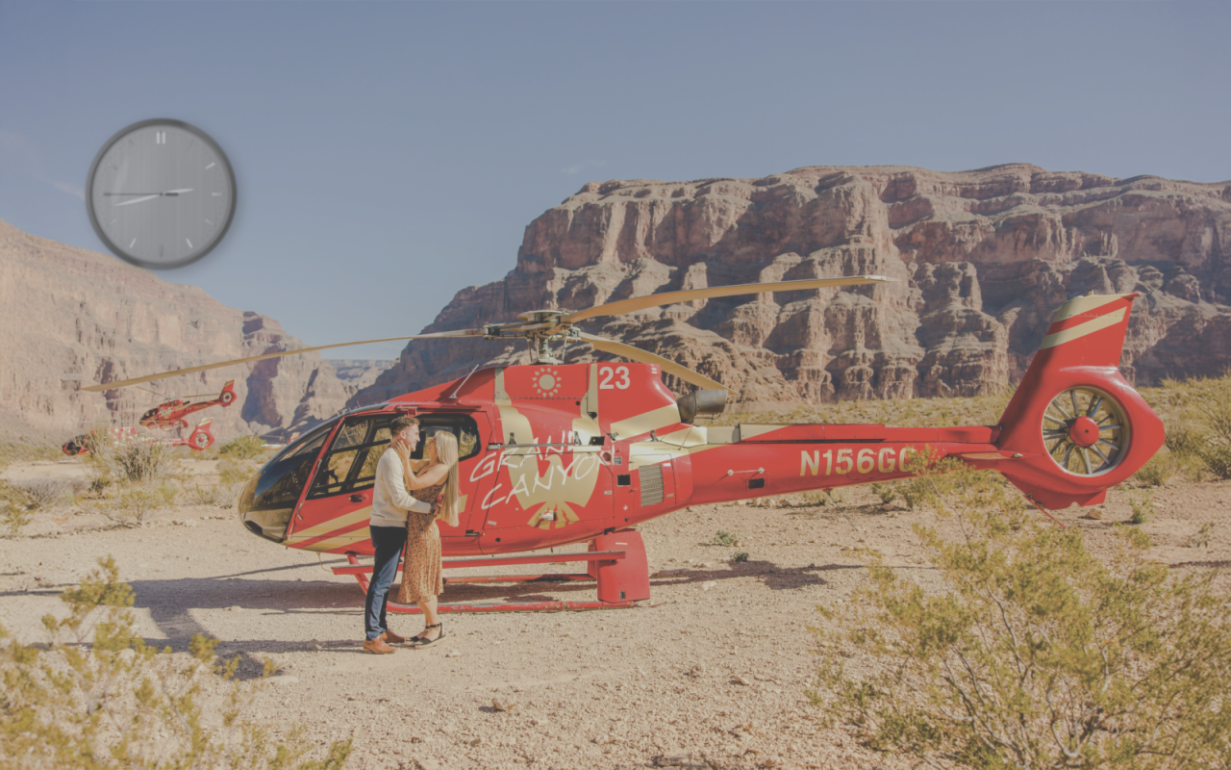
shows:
2,42,45
